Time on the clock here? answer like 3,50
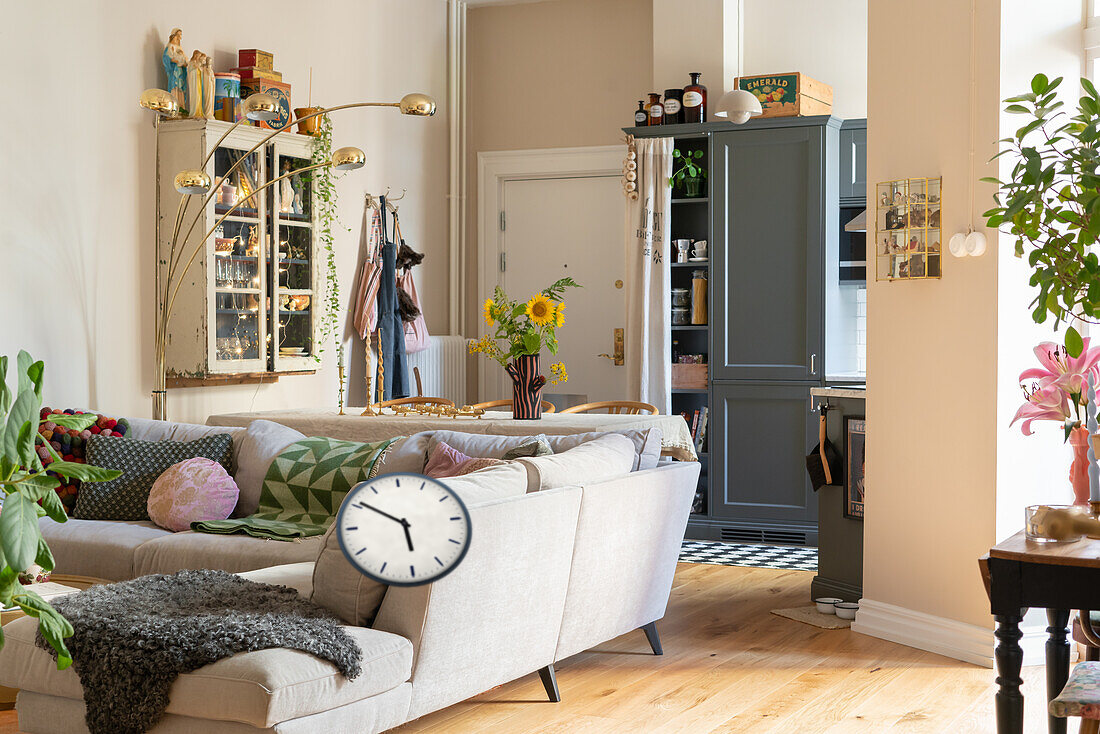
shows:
5,51
